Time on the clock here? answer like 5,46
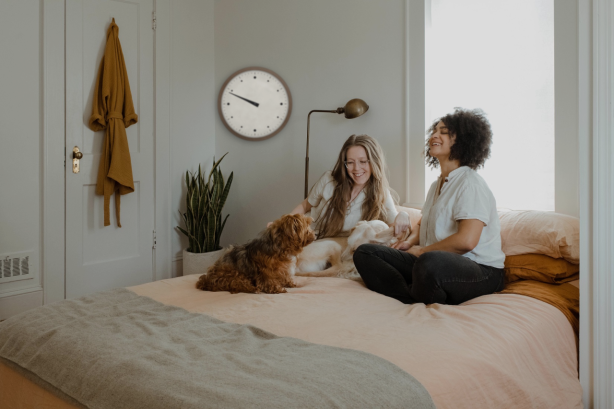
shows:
9,49
